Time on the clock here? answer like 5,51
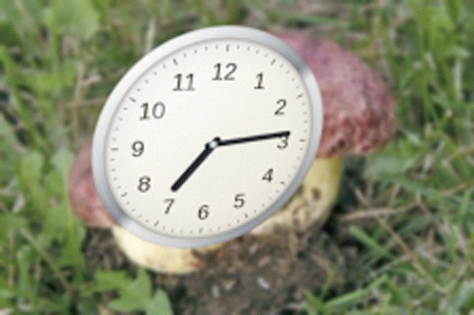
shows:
7,14
